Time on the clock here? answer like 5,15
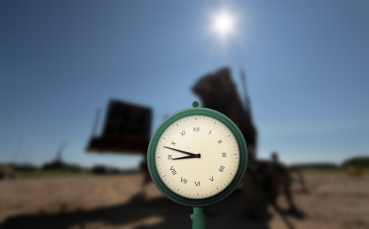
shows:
8,48
